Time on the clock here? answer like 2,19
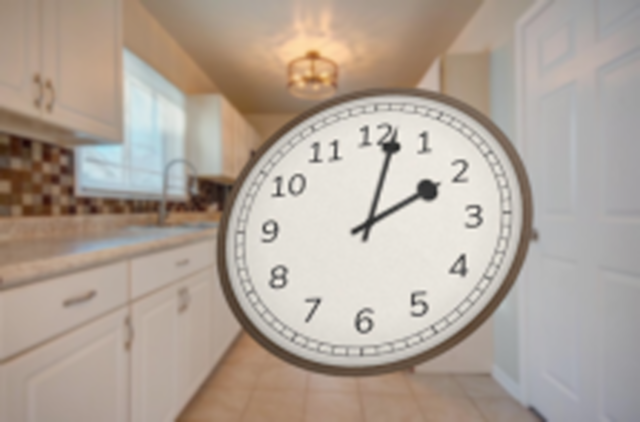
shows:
2,02
